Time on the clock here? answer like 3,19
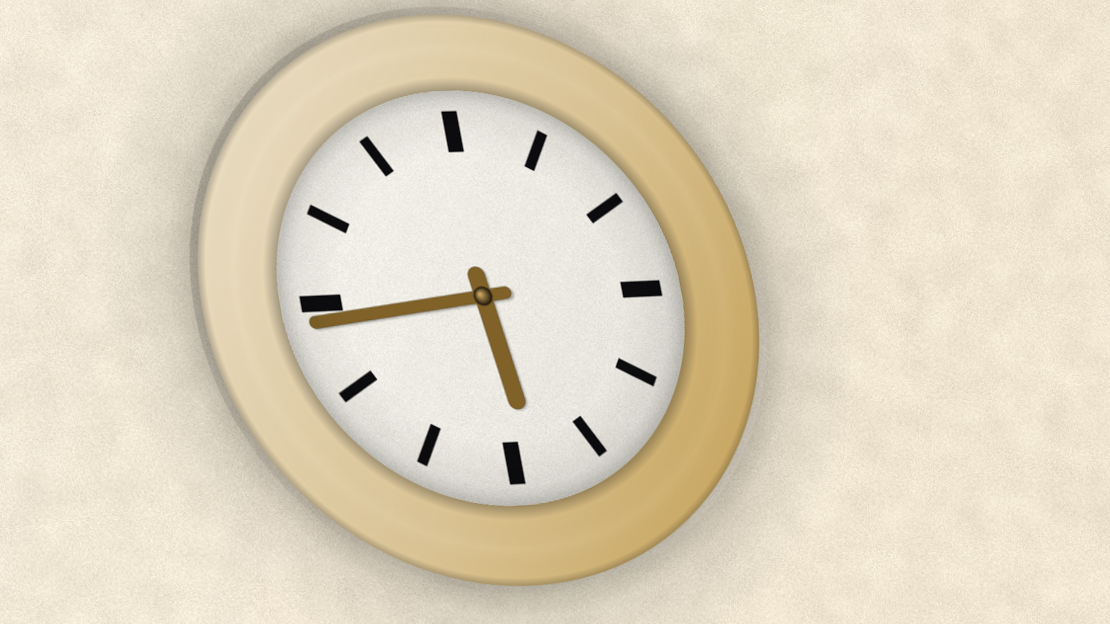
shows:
5,44
